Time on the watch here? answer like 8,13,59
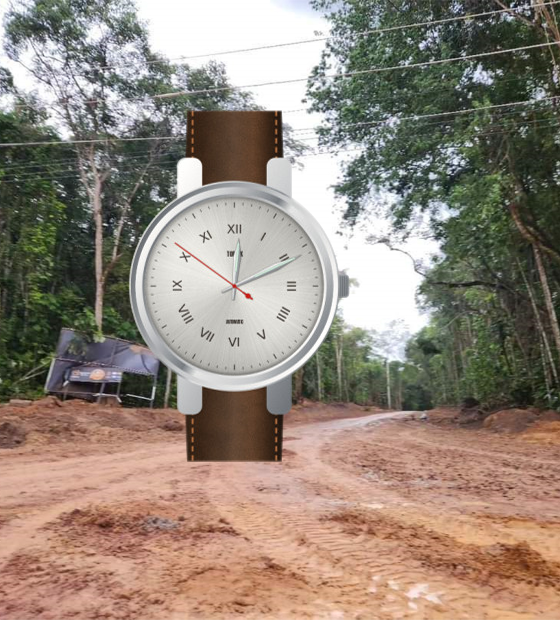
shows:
12,10,51
